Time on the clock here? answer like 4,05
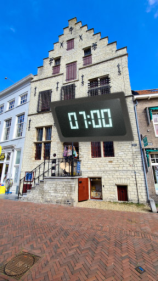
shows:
7,00
